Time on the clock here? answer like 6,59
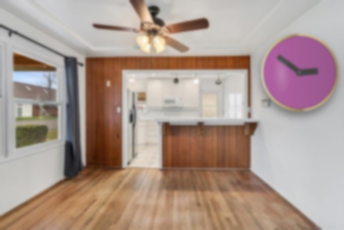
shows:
2,51
